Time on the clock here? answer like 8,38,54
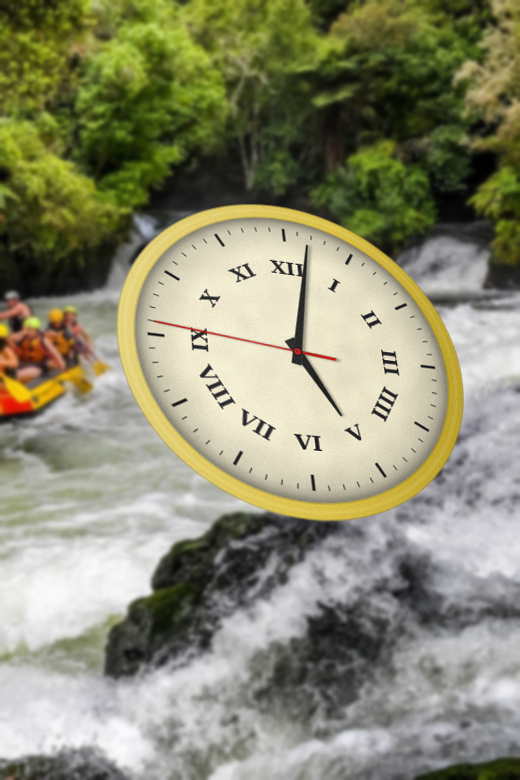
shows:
5,01,46
